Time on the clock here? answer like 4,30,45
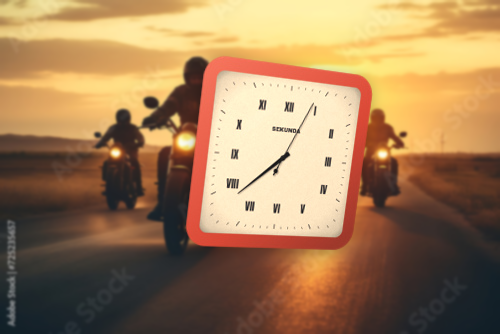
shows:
7,38,04
